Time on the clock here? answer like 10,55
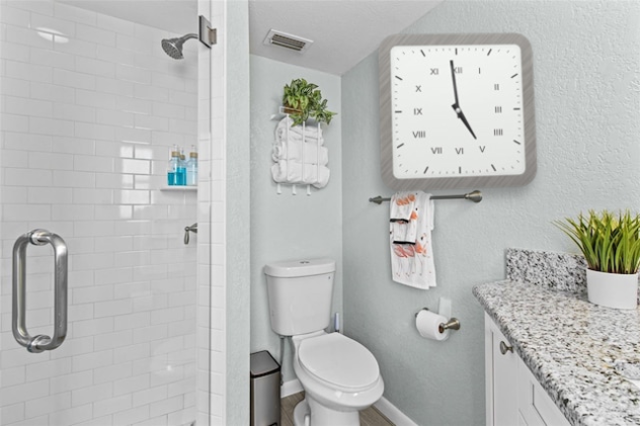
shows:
4,59
